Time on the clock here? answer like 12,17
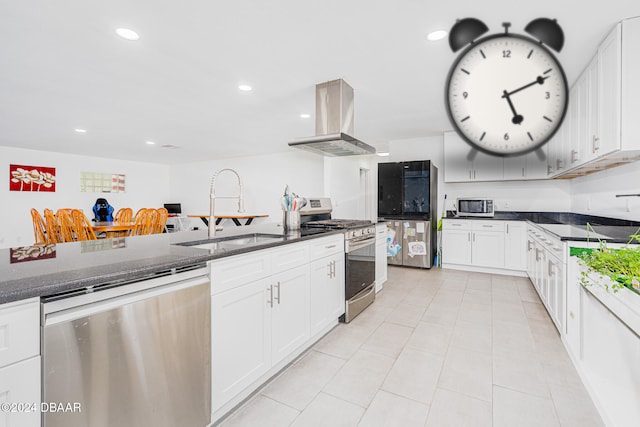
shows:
5,11
